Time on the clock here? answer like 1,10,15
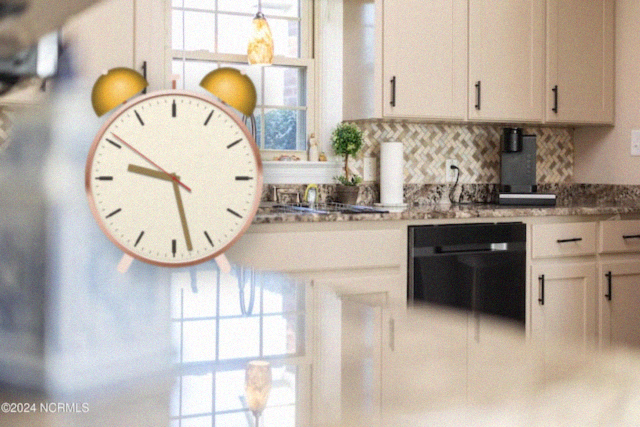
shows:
9,27,51
